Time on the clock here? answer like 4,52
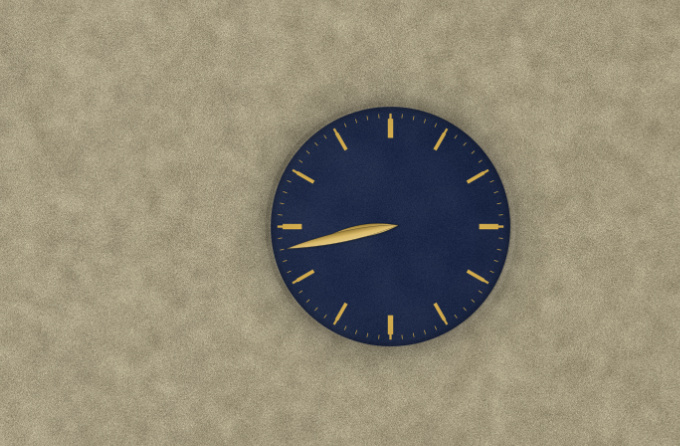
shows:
8,43
